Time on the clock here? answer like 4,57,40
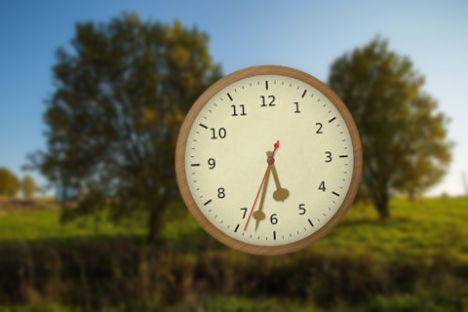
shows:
5,32,34
